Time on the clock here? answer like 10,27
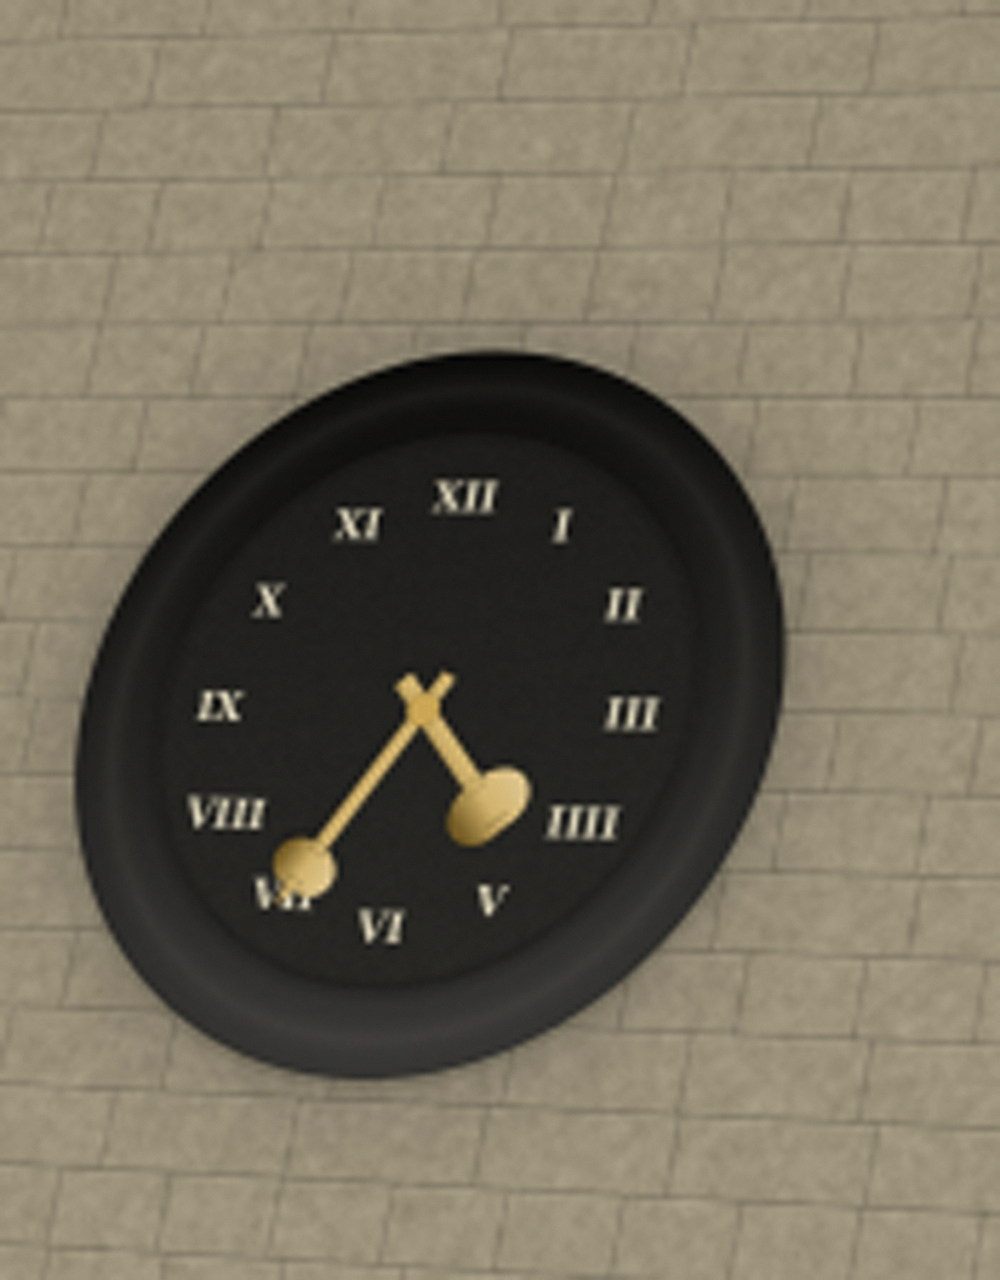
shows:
4,35
